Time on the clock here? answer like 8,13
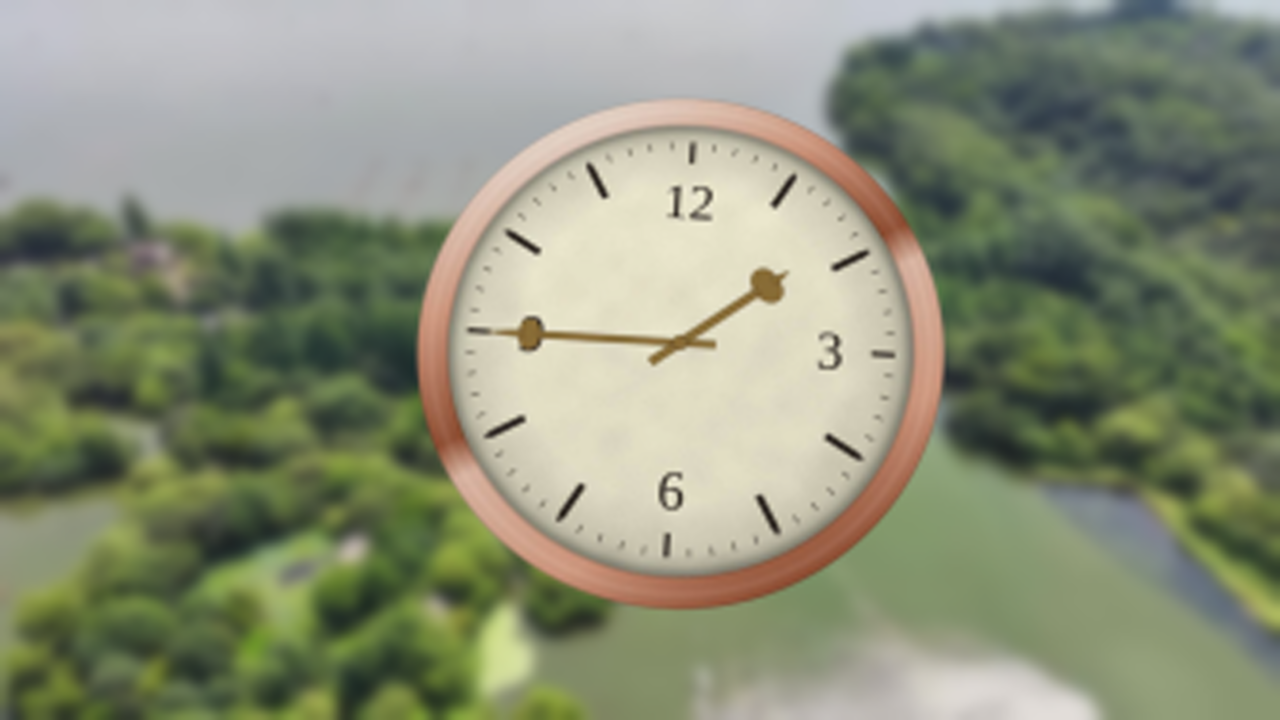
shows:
1,45
